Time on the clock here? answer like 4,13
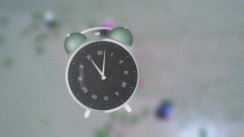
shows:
11,02
